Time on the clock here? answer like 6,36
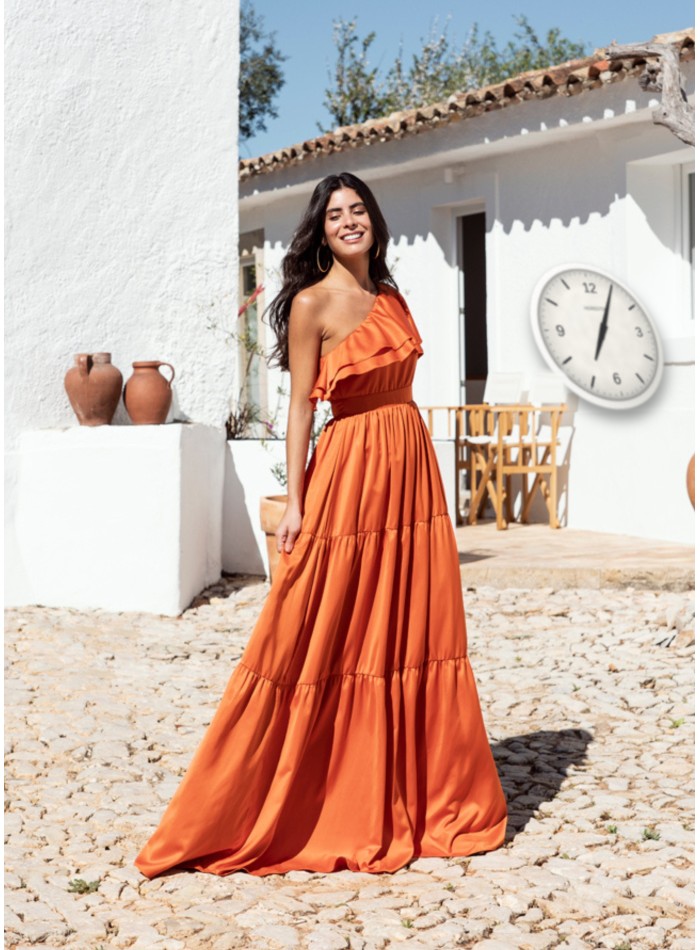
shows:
7,05
